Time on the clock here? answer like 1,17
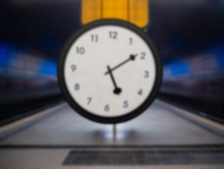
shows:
5,09
